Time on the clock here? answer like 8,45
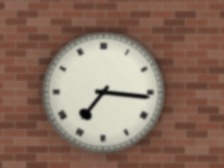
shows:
7,16
